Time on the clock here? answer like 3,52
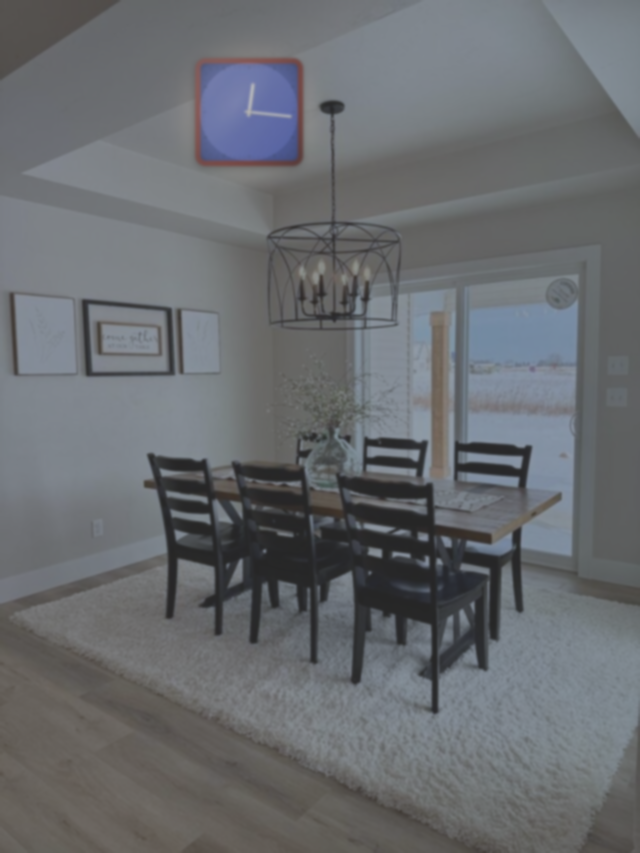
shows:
12,16
